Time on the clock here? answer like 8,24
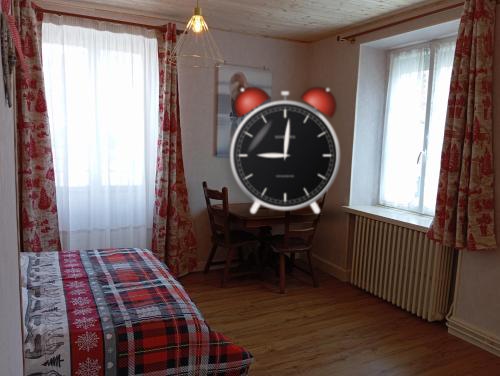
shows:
9,01
